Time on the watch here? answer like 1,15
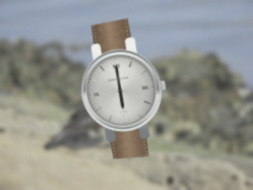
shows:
6,00
